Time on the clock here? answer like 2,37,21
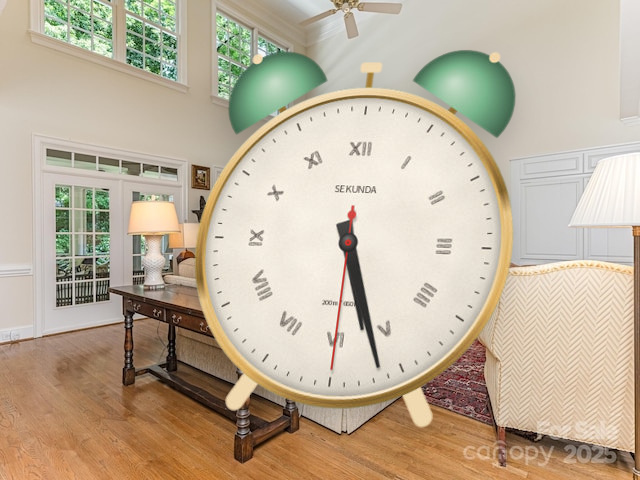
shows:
5,26,30
